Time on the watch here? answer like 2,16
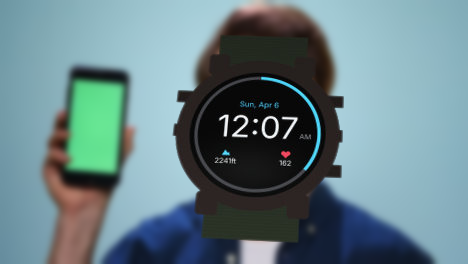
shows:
12,07
